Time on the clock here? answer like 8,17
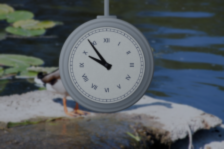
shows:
9,54
